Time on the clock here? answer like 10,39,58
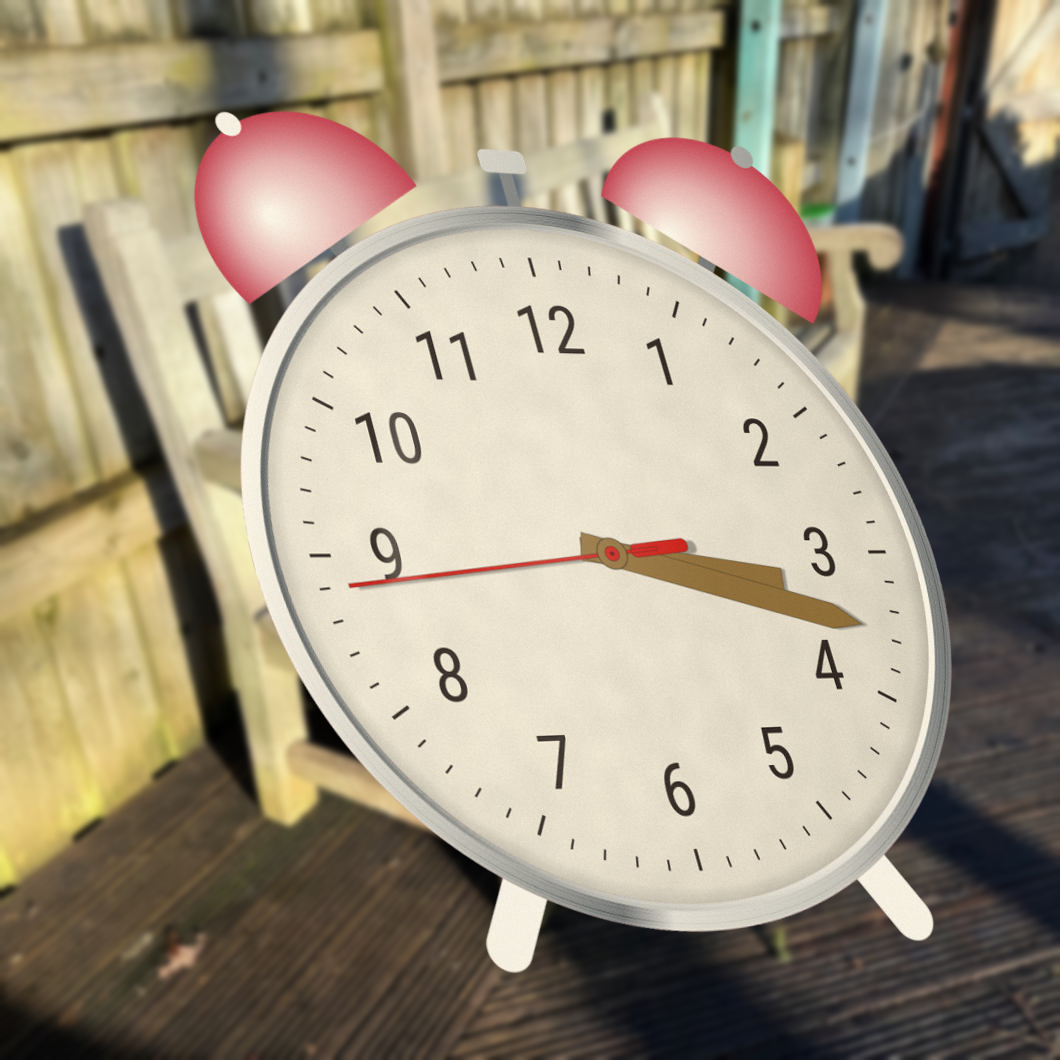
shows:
3,17,44
